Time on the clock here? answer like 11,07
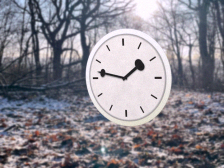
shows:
1,47
